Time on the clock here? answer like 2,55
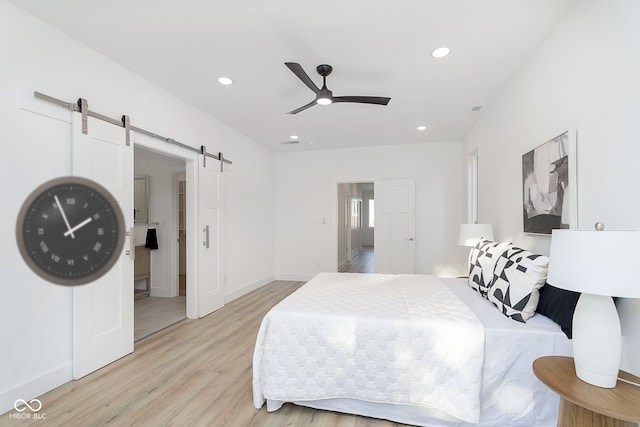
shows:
1,56
